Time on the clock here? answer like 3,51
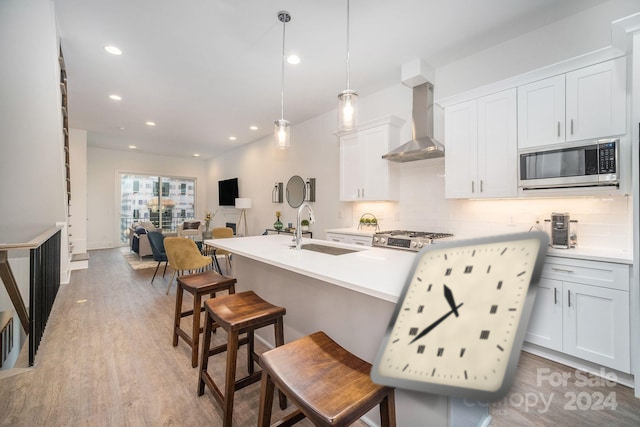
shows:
10,38
